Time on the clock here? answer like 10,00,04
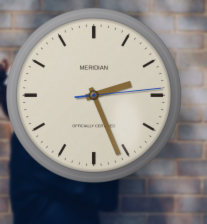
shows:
2,26,14
